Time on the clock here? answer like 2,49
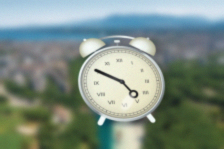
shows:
4,50
